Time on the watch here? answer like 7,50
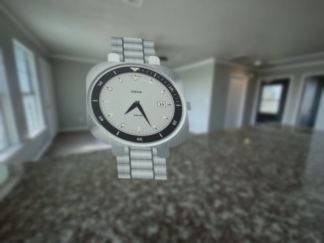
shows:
7,26
